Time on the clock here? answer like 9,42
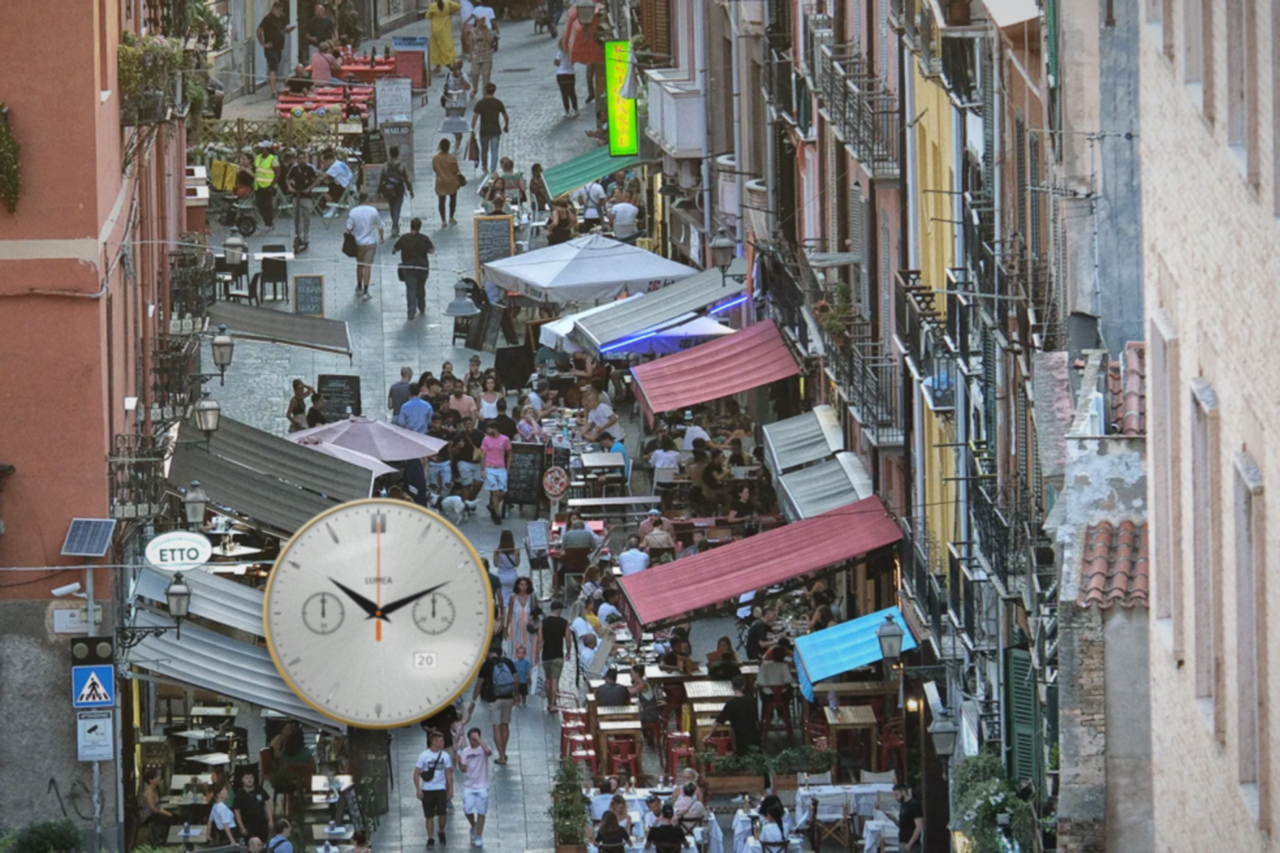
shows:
10,11
